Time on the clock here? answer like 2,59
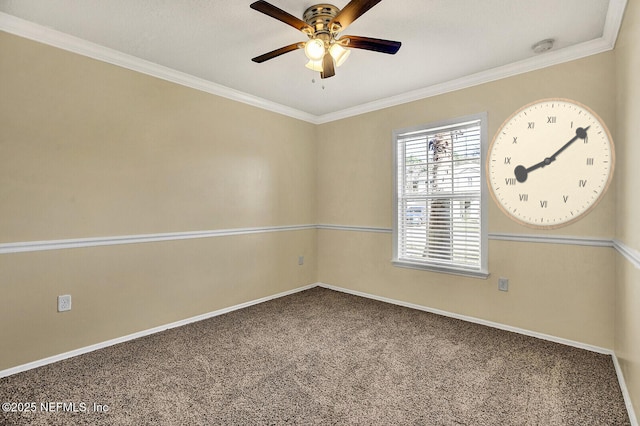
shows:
8,08
